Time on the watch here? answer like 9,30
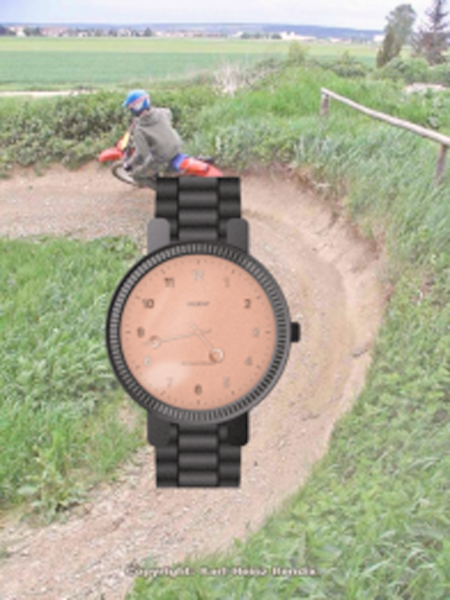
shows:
4,43
